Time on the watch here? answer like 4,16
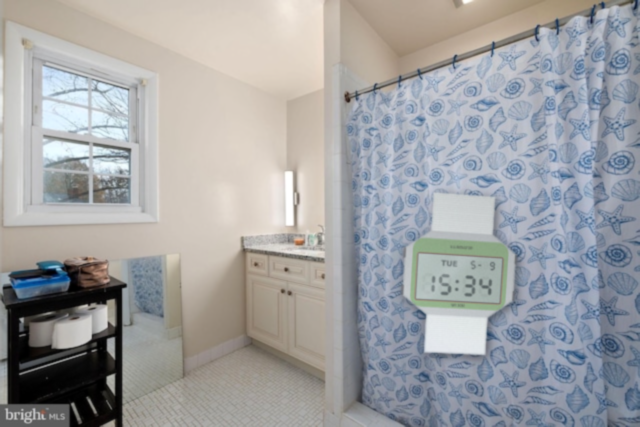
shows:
15,34
